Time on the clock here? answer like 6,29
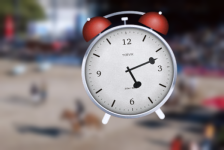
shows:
5,12
